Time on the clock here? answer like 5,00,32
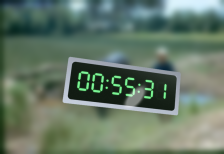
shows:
0,55,31
